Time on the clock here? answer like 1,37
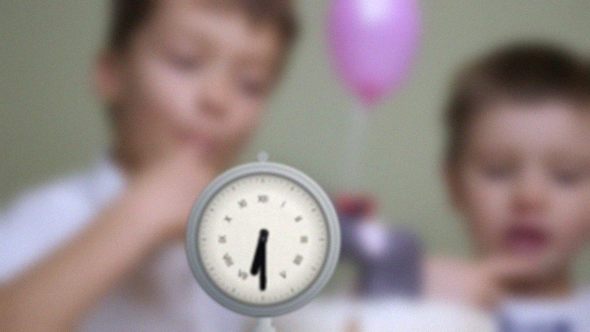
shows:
6,30
